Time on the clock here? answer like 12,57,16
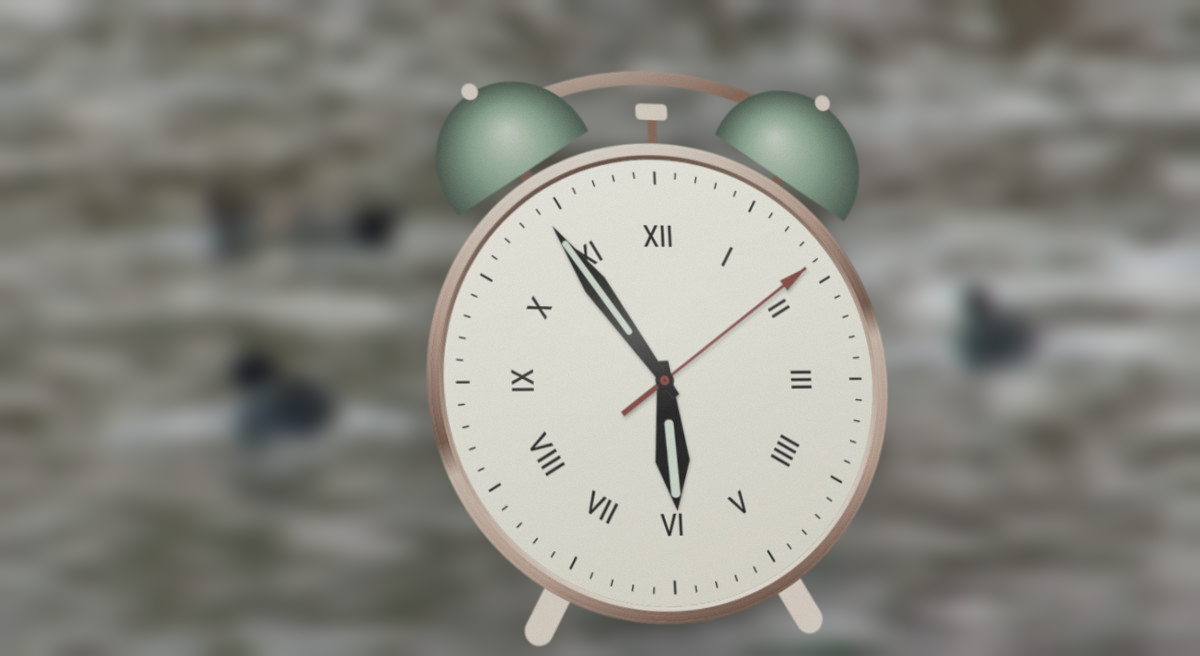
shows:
5,54,09
